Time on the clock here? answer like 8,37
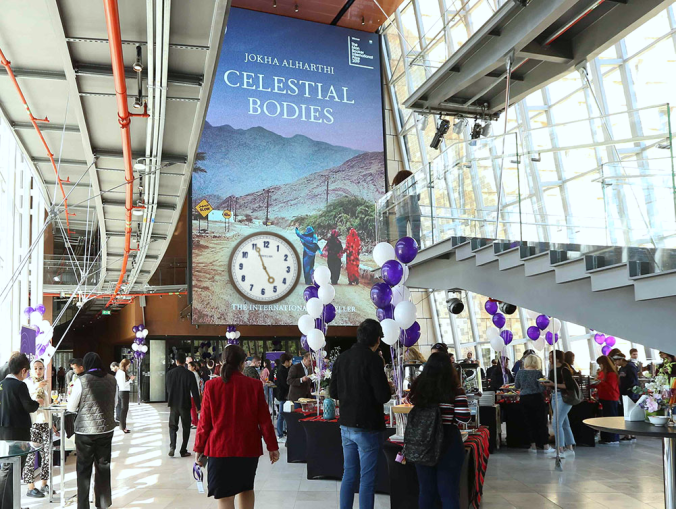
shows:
4,56
